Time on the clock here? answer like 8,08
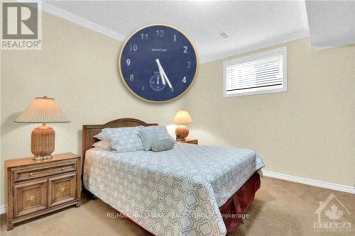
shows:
5,25
